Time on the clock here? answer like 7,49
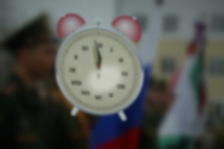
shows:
11,59
